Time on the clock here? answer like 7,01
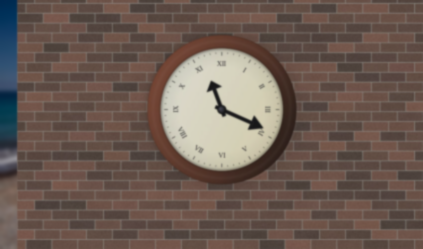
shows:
11,19
